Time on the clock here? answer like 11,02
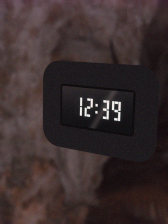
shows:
12,39
